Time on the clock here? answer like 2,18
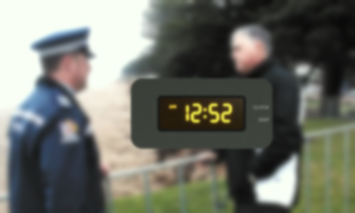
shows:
12,52
